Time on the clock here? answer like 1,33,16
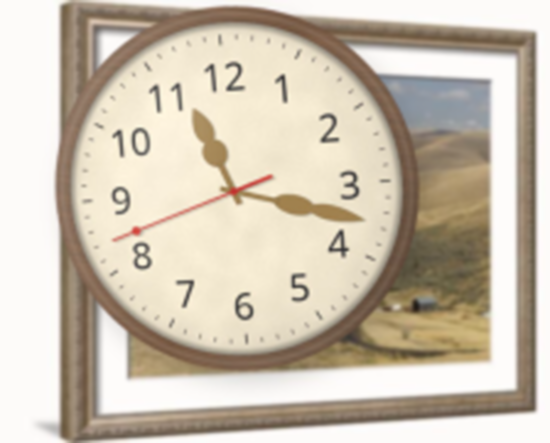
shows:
11,17,42
